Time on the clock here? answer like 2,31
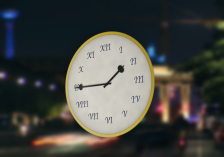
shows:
1,45
